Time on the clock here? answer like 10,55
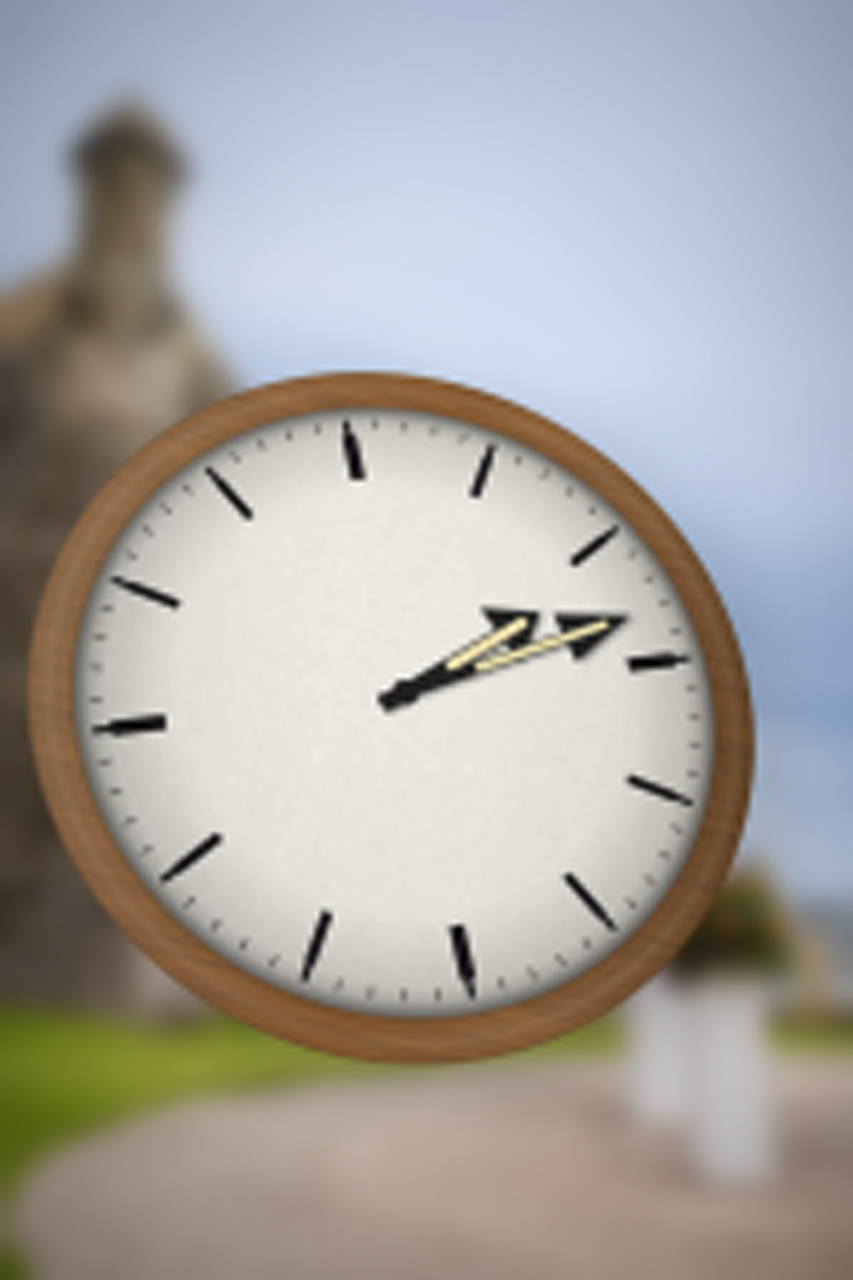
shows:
2,13
